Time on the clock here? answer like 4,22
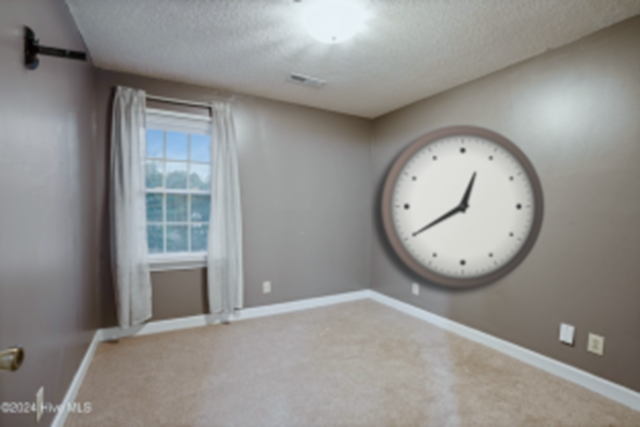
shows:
12,40
